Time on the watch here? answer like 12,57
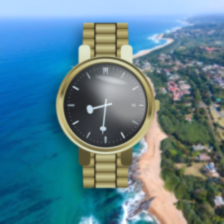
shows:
8,31
